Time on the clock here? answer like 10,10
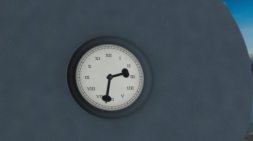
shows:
2,32
